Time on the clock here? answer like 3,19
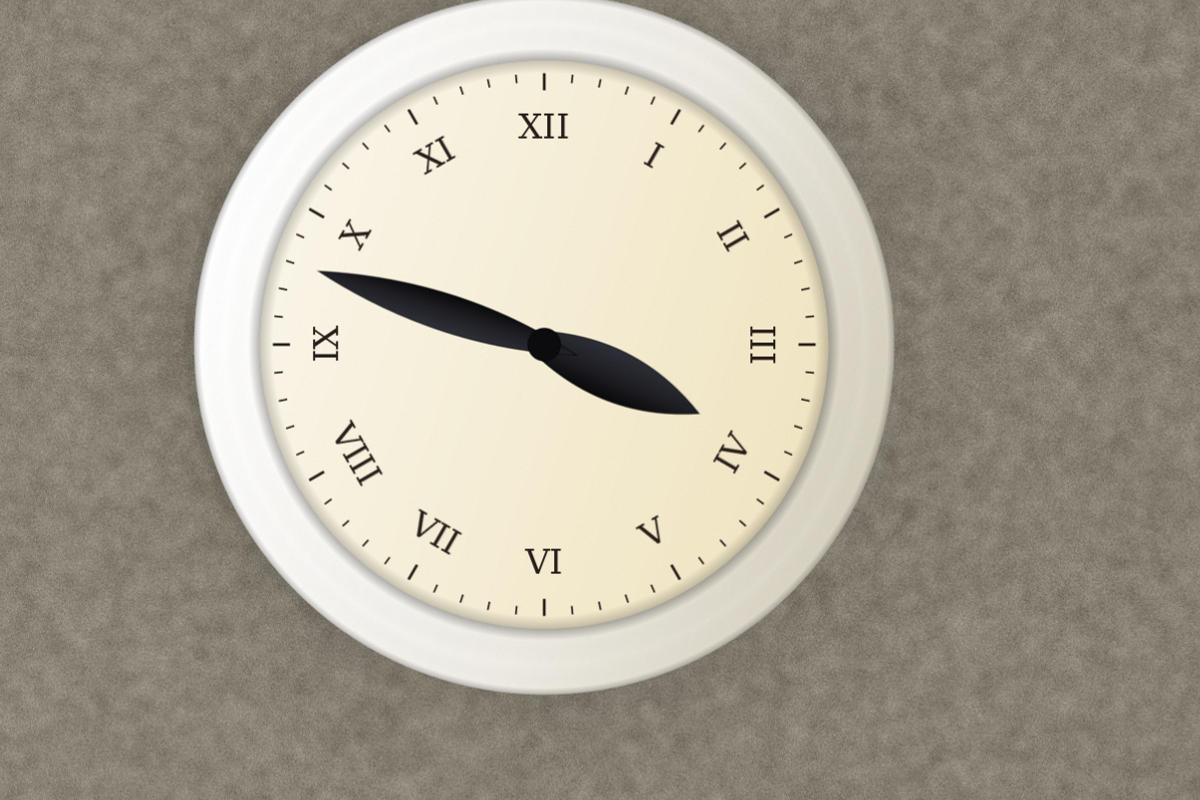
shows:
3,48
